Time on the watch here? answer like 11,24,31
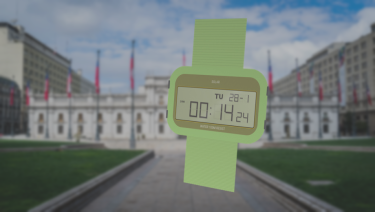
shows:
0,14,24
